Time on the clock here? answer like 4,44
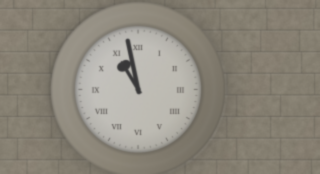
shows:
10,58
